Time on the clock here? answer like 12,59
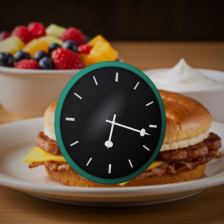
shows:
6,17
